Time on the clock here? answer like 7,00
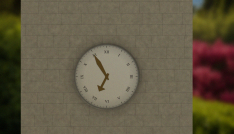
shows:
6,55
